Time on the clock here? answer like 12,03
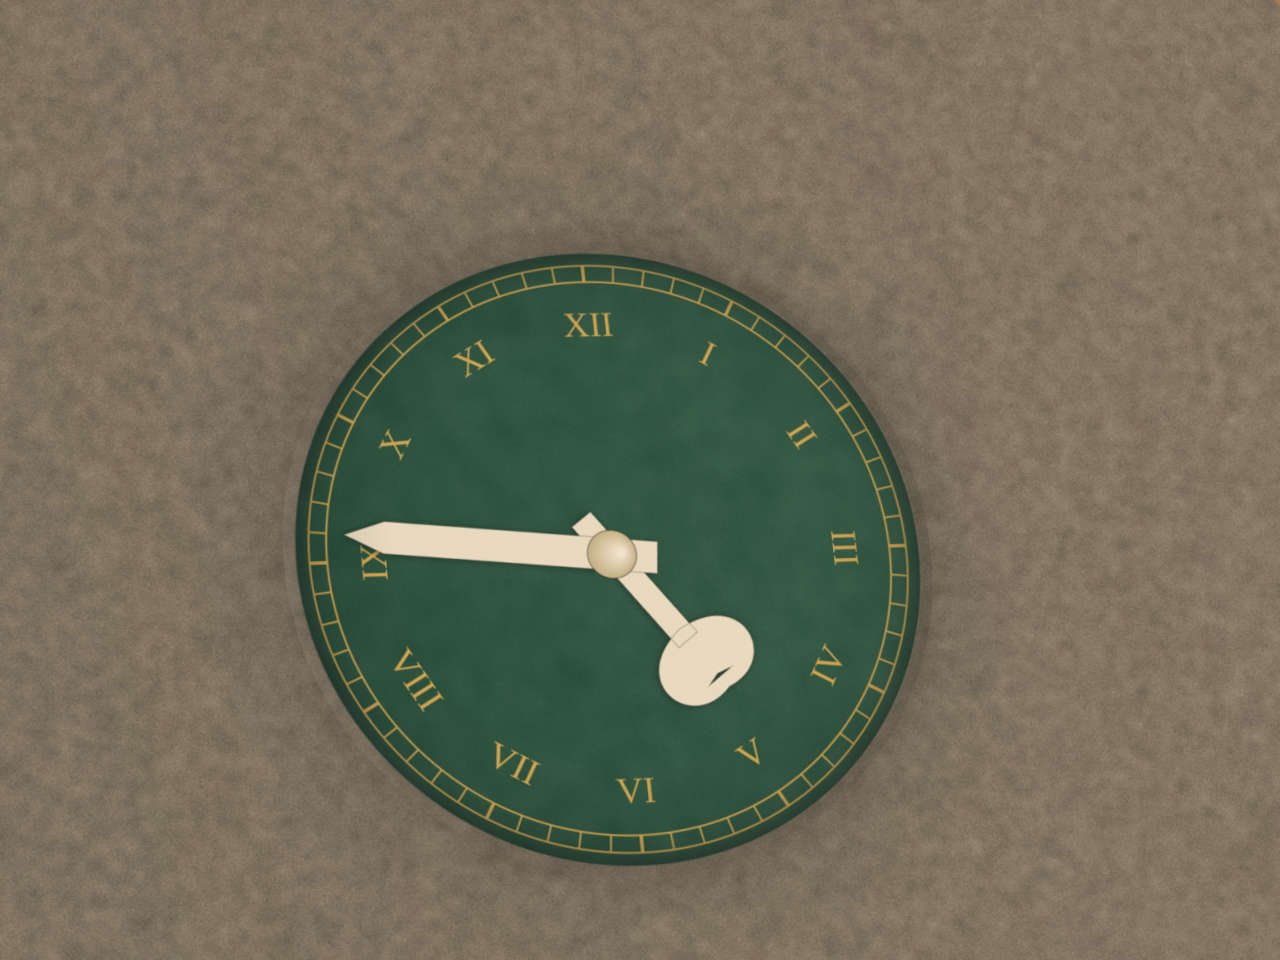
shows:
4,46
